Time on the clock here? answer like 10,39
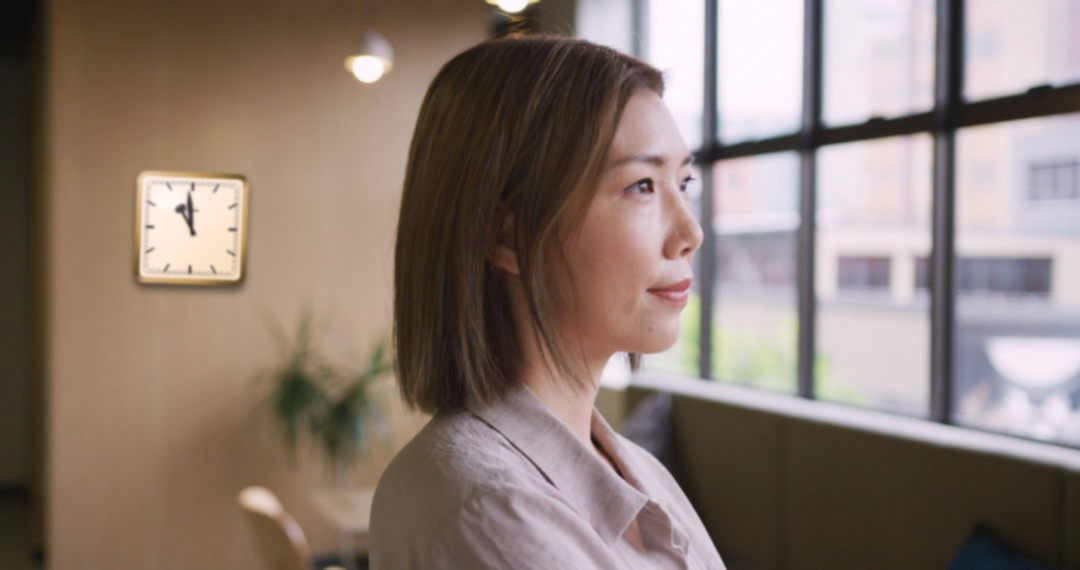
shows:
10,59
